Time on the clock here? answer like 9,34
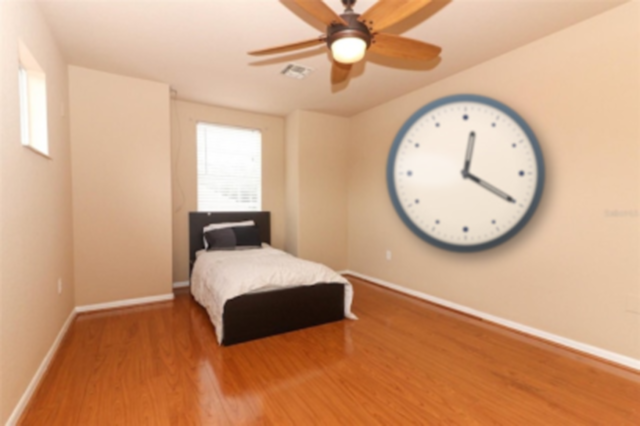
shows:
12,20
